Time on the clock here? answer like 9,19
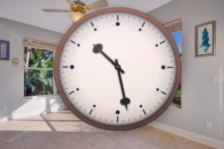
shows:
10,28
